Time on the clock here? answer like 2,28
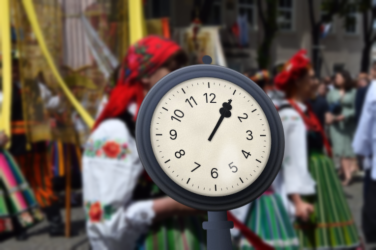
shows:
1,05
